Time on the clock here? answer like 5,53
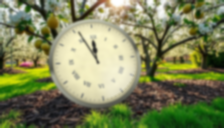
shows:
11,56
